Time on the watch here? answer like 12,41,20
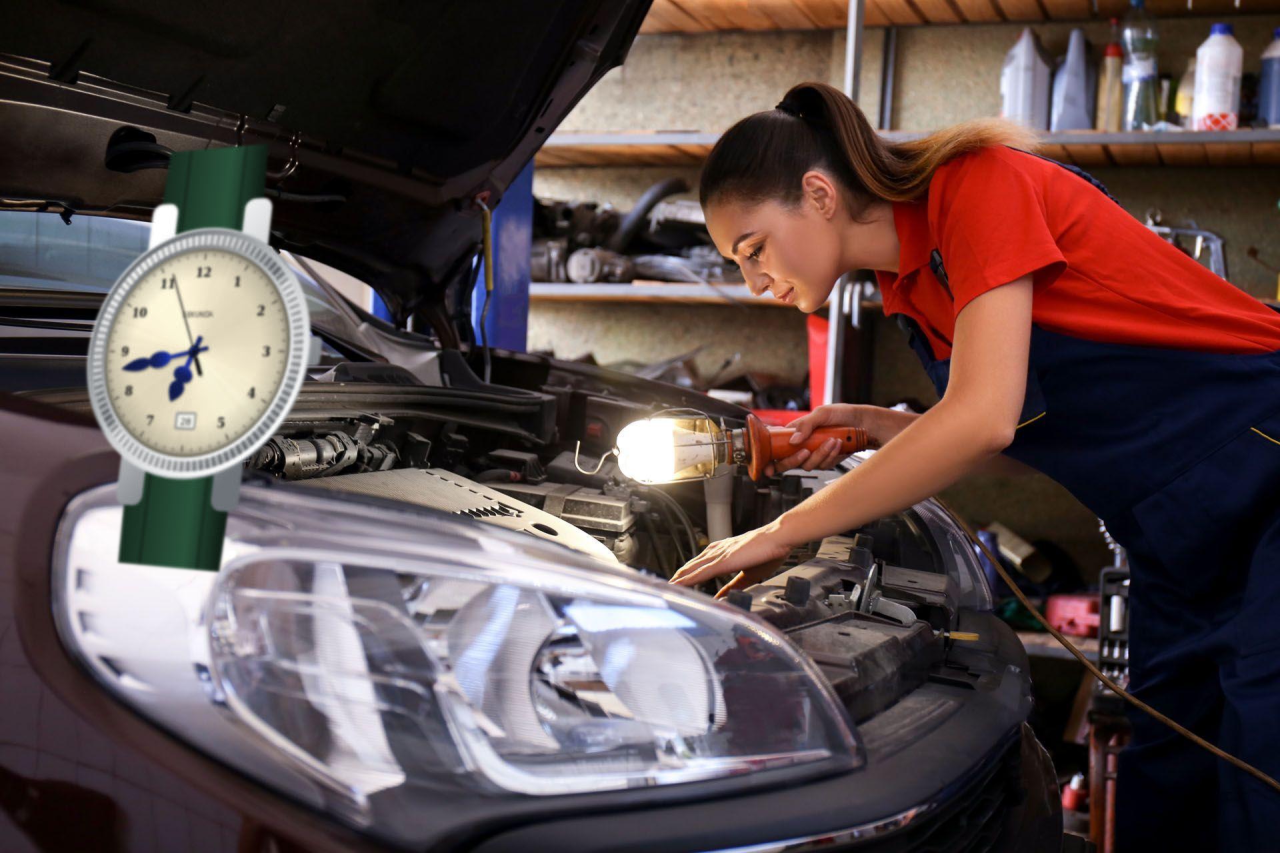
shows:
6,42,56
